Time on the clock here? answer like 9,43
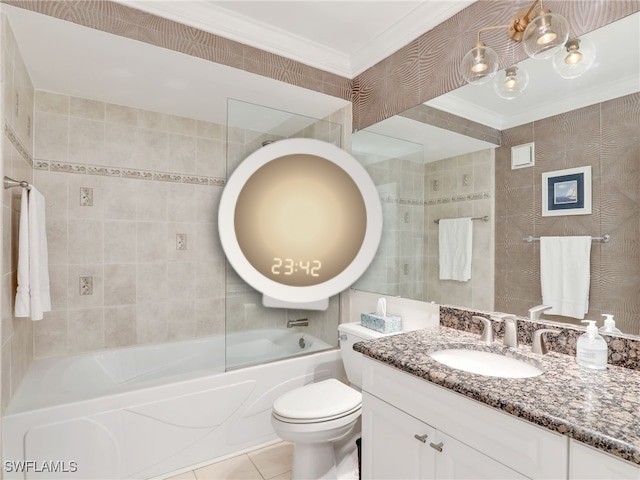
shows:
23,42
